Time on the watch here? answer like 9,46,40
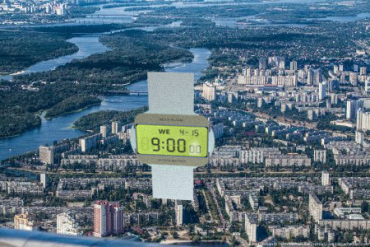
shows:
9,00,00
